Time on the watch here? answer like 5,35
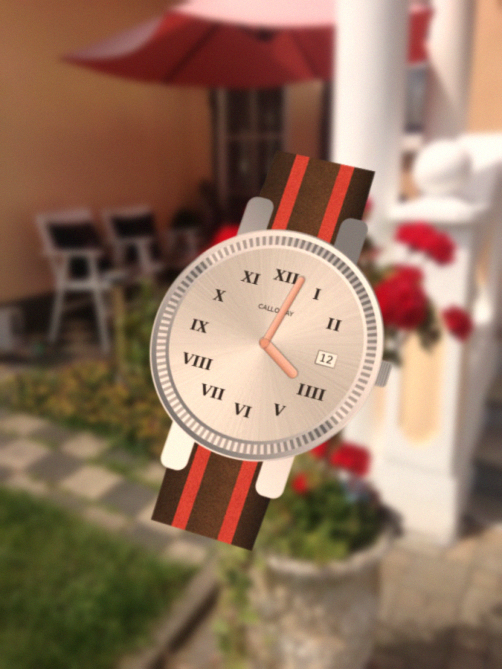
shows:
4,02
